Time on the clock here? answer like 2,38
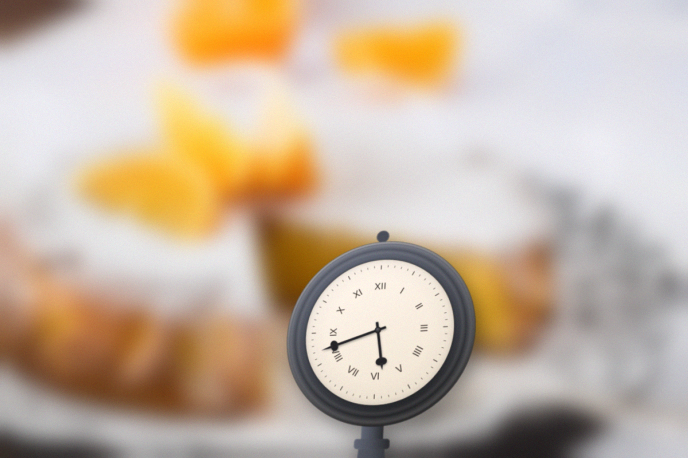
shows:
5,42
